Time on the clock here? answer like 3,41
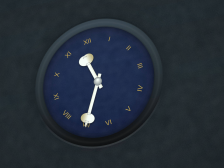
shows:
11,35
